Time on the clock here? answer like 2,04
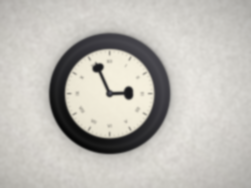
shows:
2,56
